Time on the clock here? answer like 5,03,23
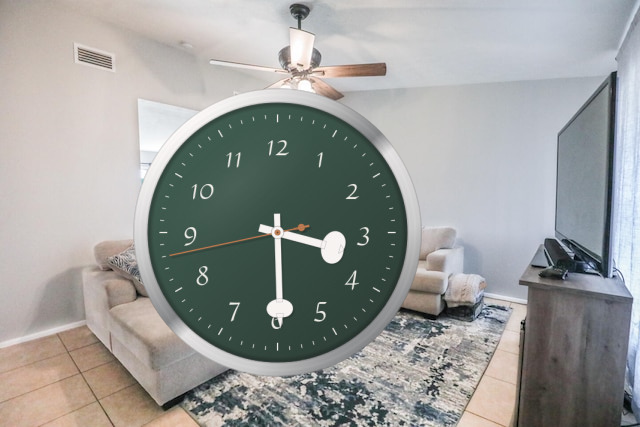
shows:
3,29,43
